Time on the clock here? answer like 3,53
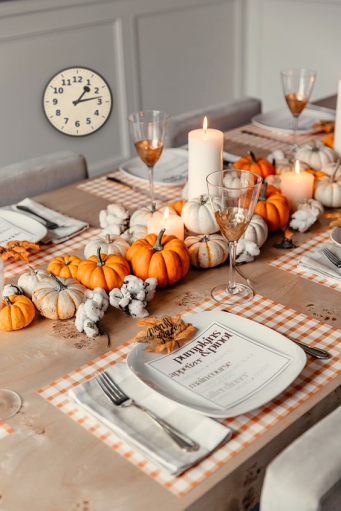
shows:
1,13
